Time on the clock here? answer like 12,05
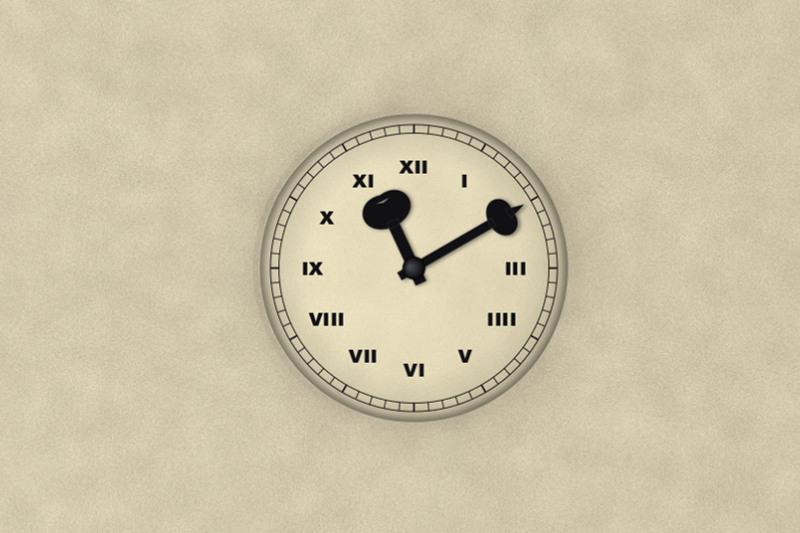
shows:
11,10
